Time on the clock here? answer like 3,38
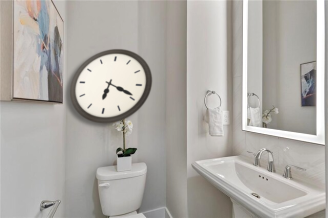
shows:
6,19
